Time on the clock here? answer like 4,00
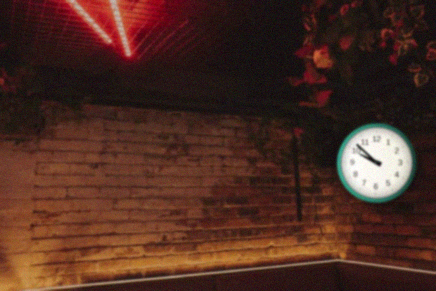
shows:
9,52
